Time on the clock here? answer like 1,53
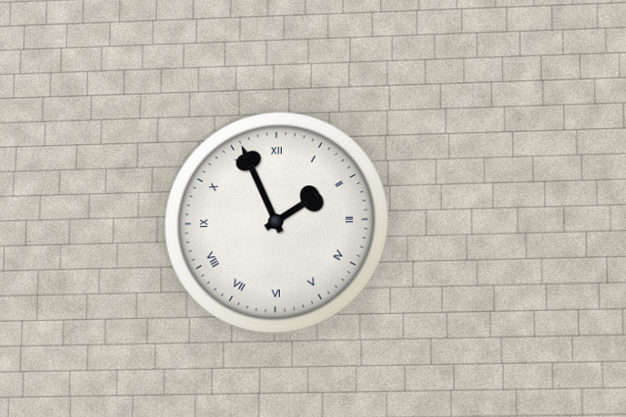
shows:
1,56
